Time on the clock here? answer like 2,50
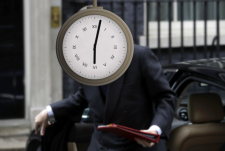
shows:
6,02
